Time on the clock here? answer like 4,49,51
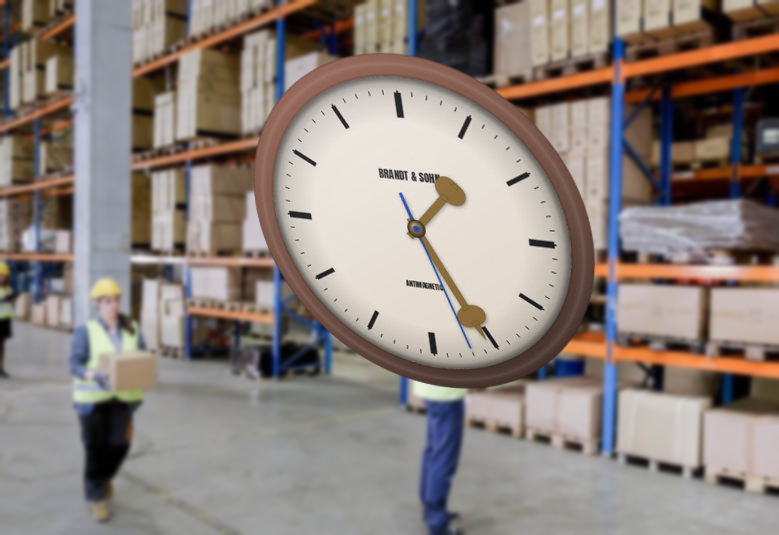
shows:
1,25,27
